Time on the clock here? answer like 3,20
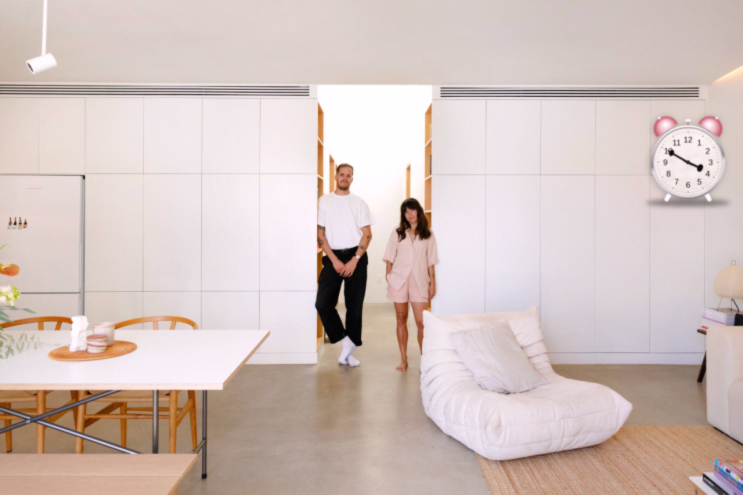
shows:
3,50
